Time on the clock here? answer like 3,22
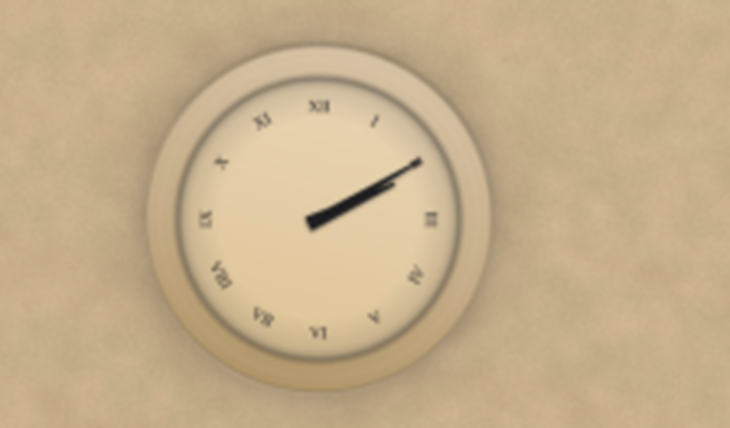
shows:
2,10
